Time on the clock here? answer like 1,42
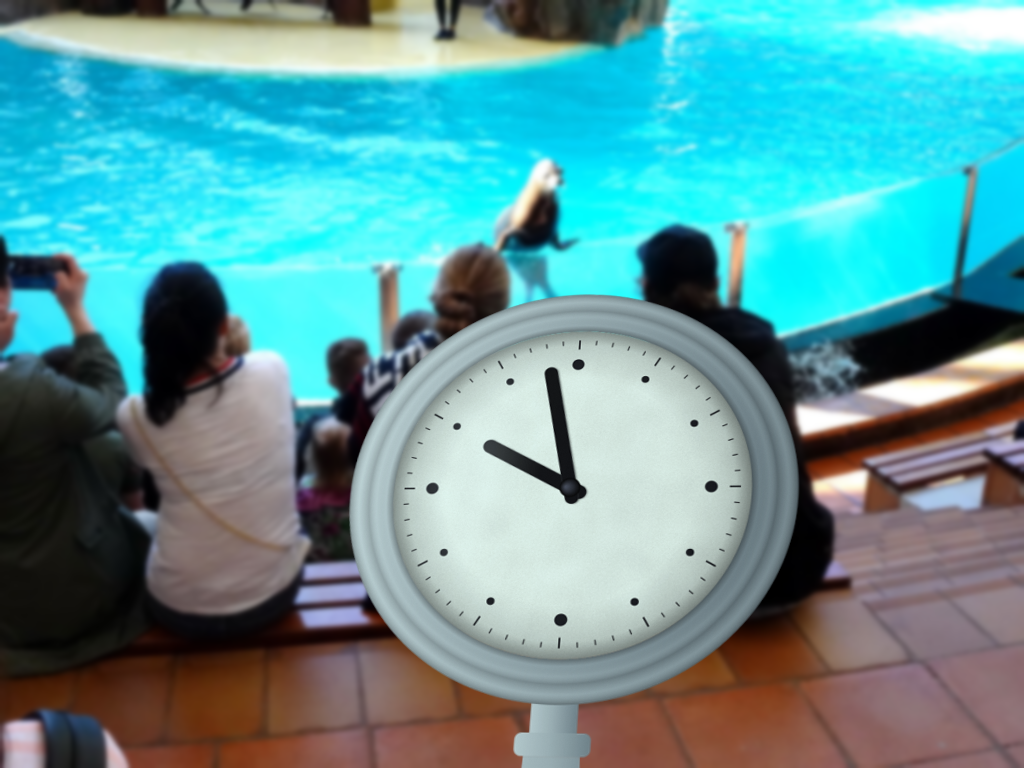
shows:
9,58
